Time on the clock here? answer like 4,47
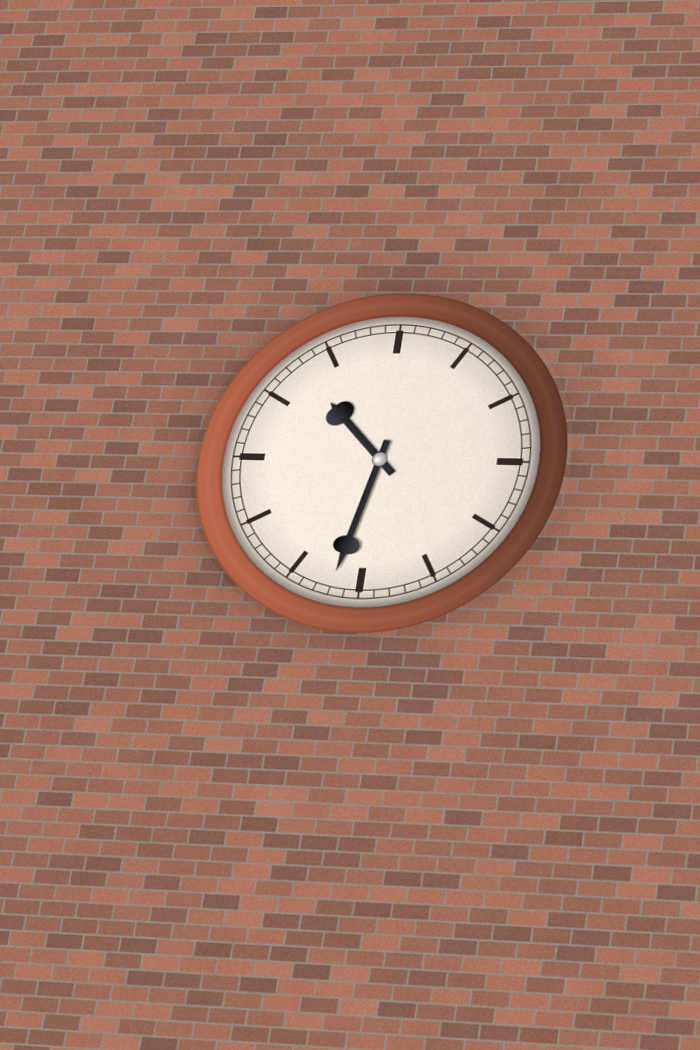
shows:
10,32
